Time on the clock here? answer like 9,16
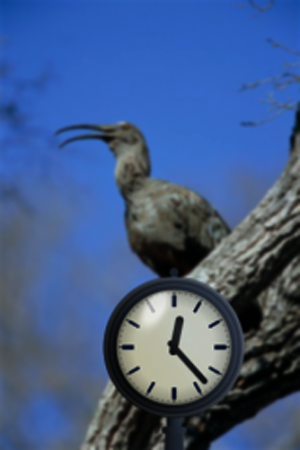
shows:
12,23
